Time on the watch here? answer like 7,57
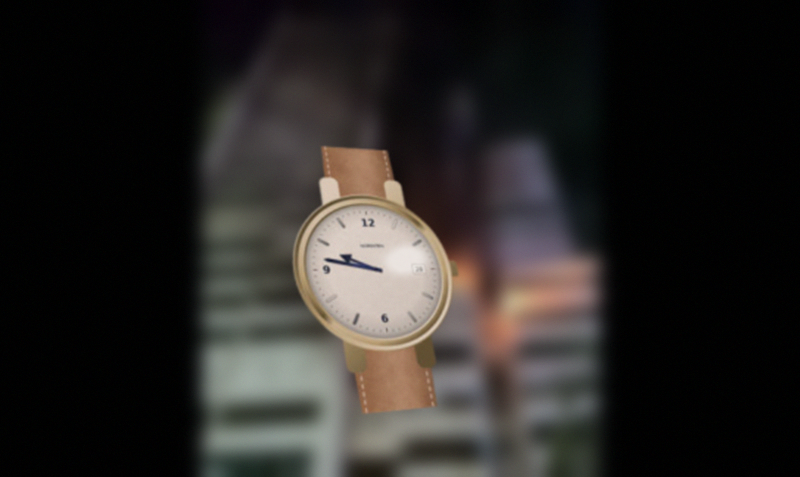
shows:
9,47
